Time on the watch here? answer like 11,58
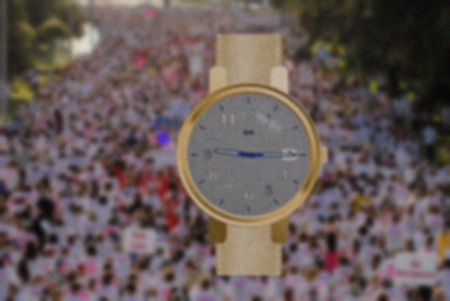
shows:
9,15
